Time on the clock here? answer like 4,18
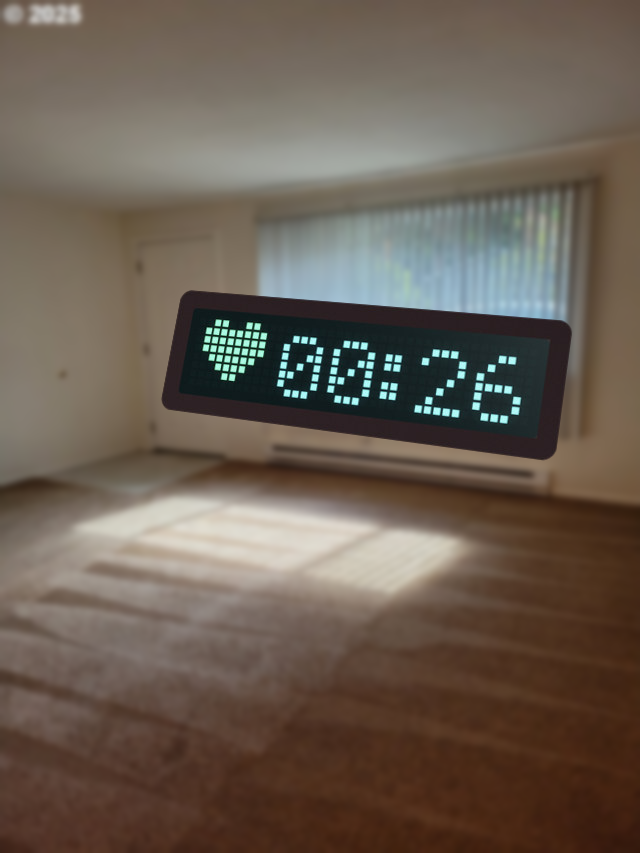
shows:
0,26
